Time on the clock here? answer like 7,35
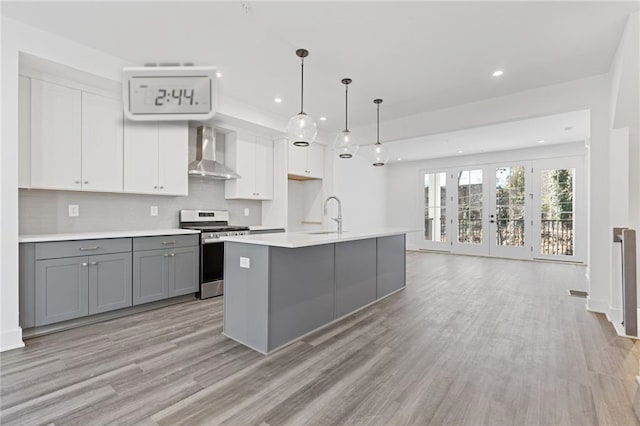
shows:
2,44
